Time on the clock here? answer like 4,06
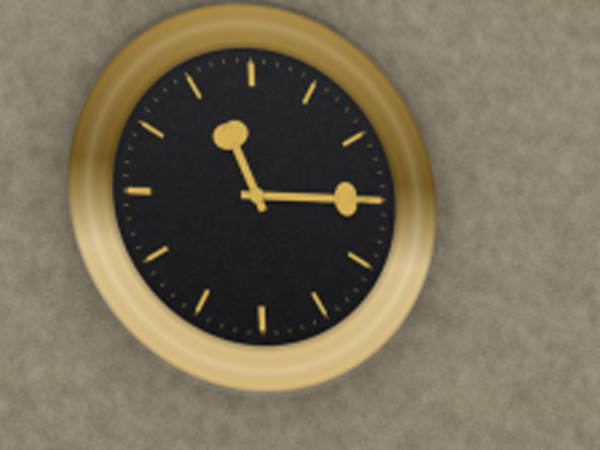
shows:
11,15
